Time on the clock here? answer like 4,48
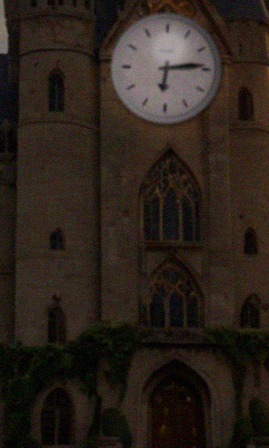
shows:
6,14
